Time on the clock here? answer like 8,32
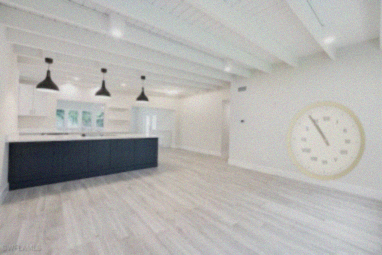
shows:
10,54
